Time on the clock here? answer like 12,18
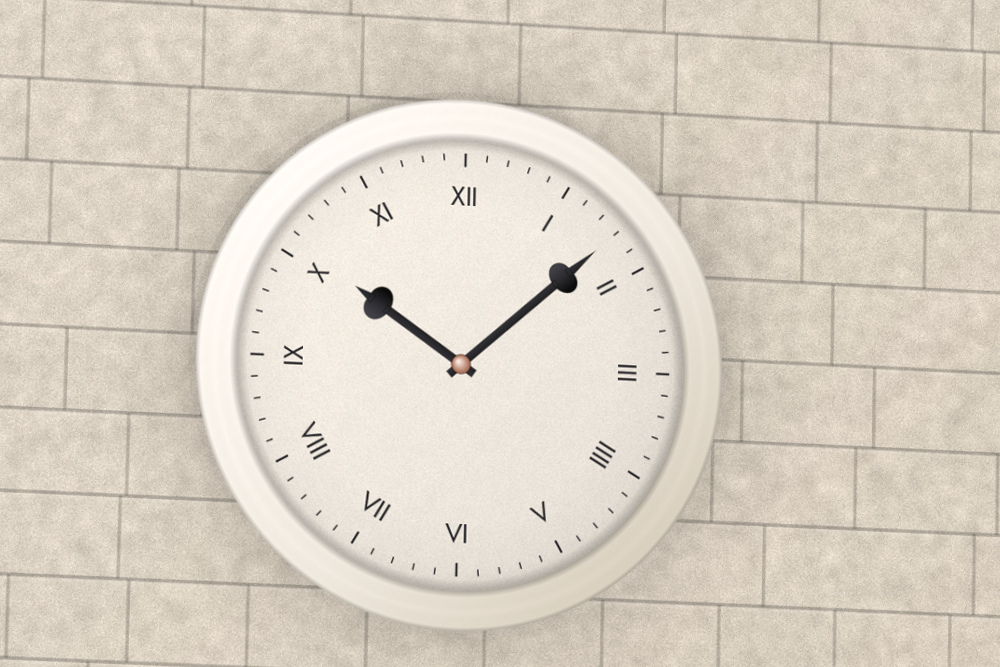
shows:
10,08
